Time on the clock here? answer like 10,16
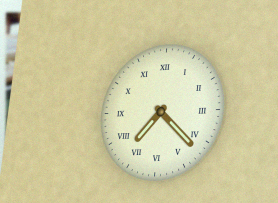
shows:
7,22
